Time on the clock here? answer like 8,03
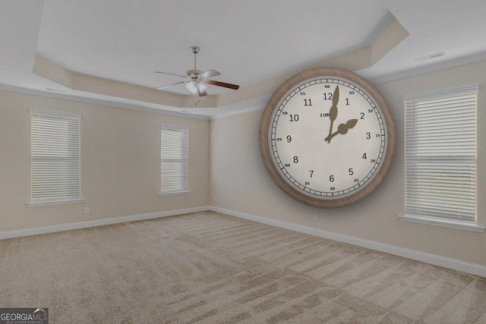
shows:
2,02
